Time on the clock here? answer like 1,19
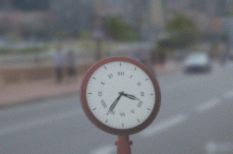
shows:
3,36
